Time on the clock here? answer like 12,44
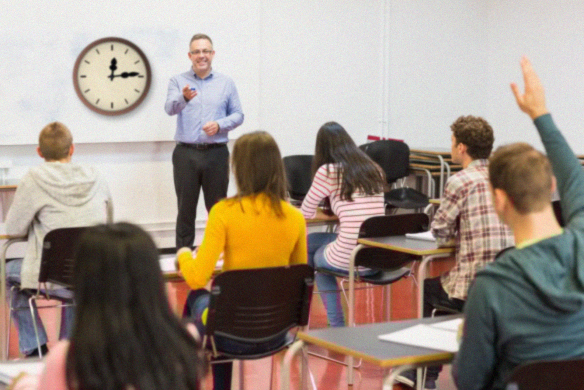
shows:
12,14
